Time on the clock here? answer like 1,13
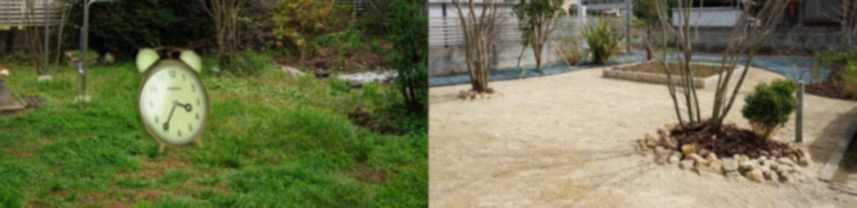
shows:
3,36
